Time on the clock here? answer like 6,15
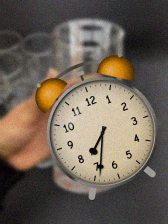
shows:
7,34
